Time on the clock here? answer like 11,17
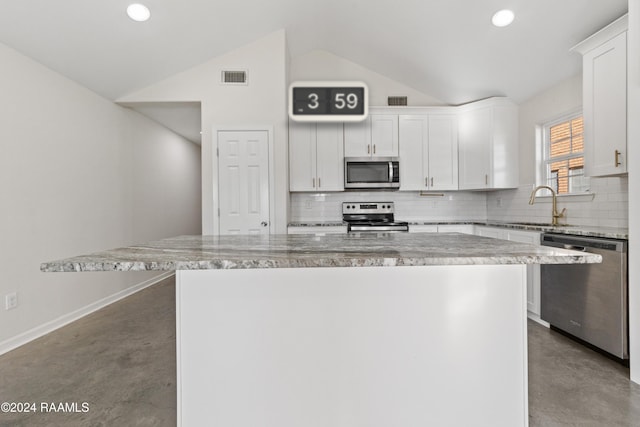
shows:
3,59
